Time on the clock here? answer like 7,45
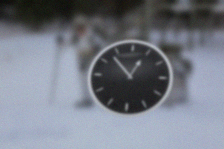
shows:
12,53
